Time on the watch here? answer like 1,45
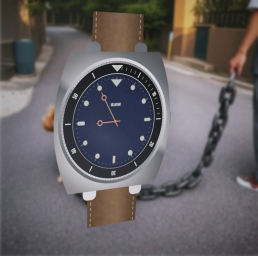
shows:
8,55
